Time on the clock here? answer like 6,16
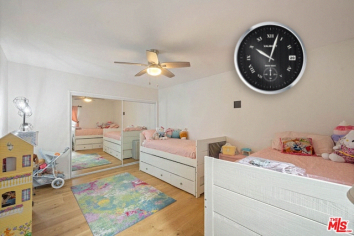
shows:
10,03
